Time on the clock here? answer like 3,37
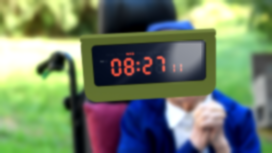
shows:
8,27
